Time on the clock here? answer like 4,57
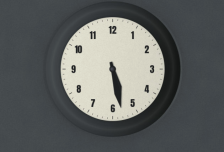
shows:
5,28
